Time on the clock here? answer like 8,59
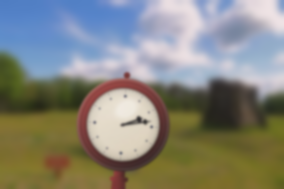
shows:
2,13
